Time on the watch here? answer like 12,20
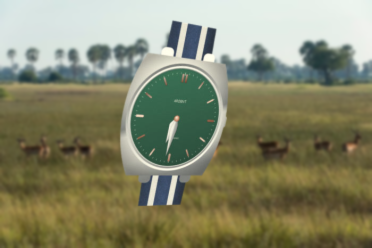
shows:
6,31
